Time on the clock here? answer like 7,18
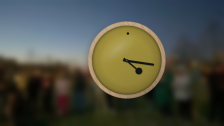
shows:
4,16
